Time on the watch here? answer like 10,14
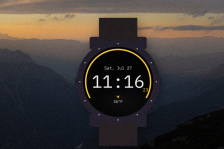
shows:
11,16
